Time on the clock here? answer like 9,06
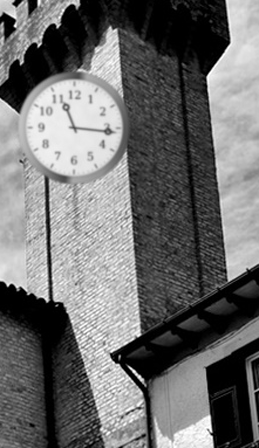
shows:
11,16
